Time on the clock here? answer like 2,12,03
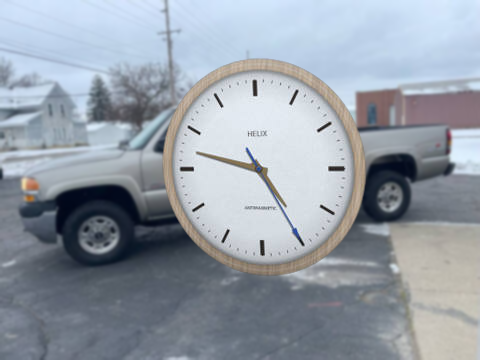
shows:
4,47,25
